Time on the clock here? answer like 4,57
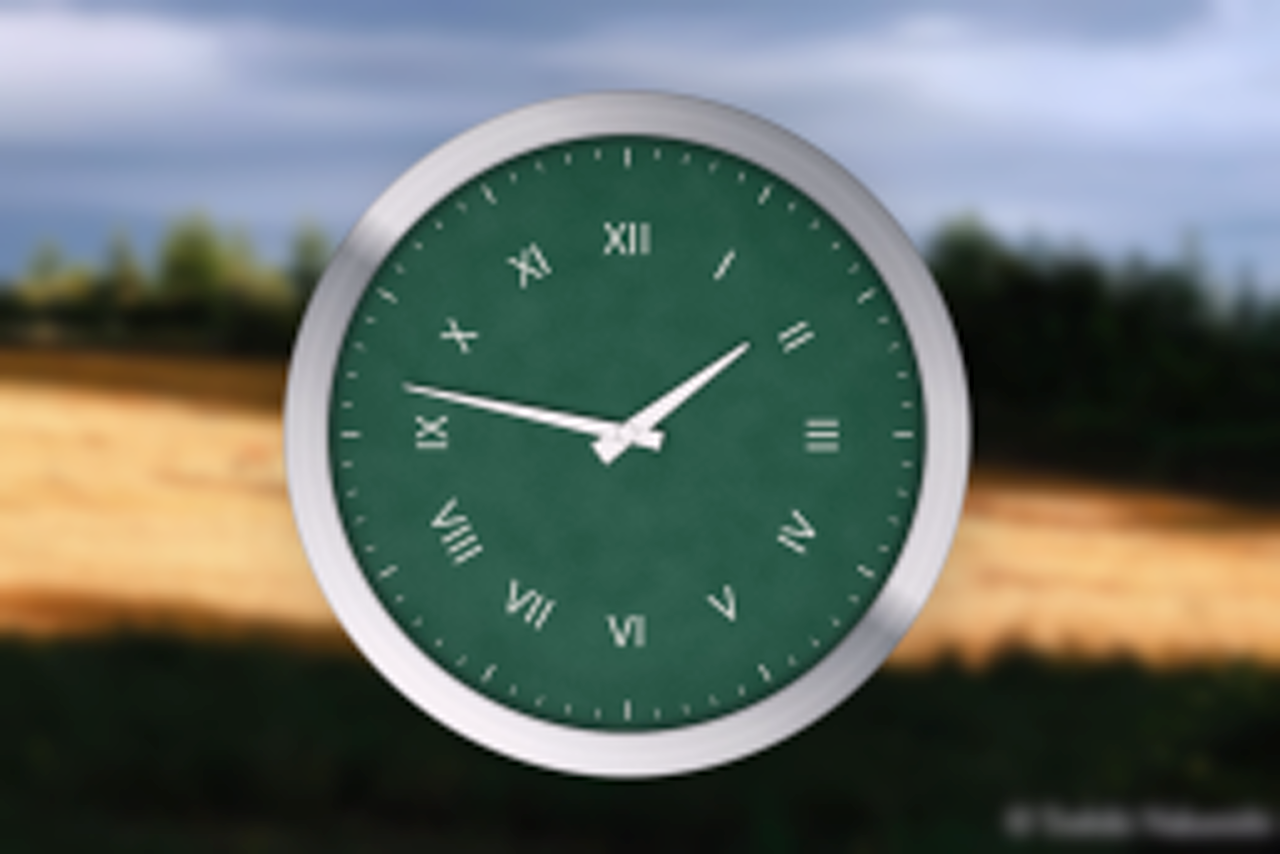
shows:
1,47
